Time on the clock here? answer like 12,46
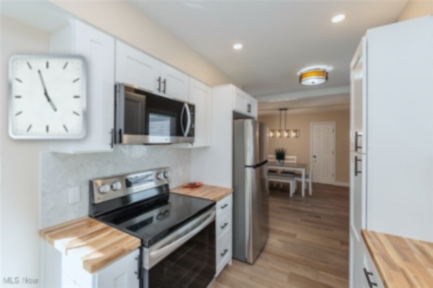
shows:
4,57
